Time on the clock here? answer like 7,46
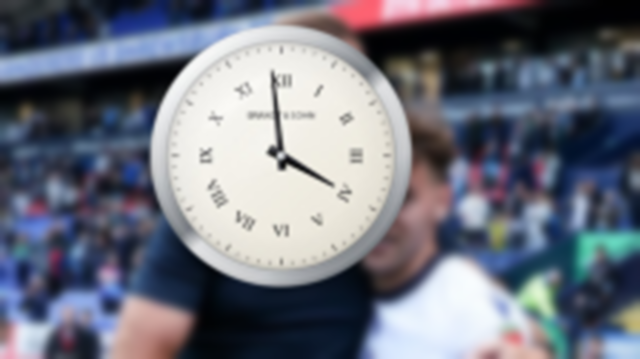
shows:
3,59
